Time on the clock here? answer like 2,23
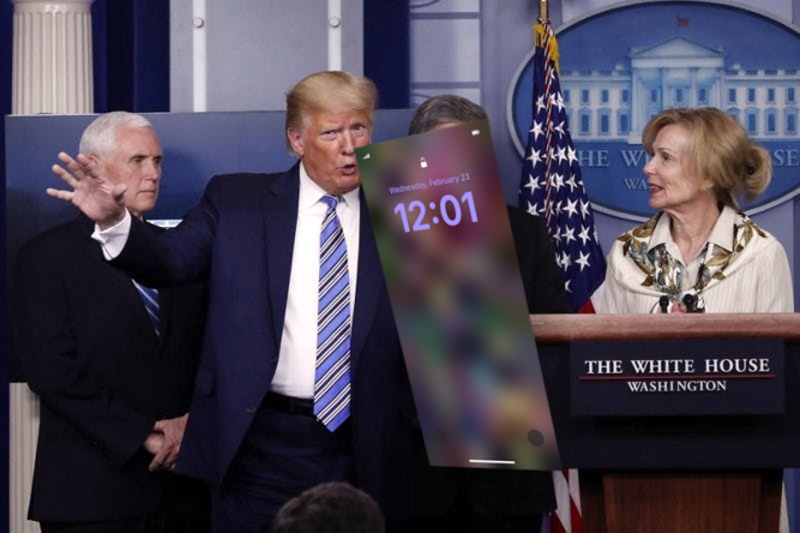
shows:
12,01
